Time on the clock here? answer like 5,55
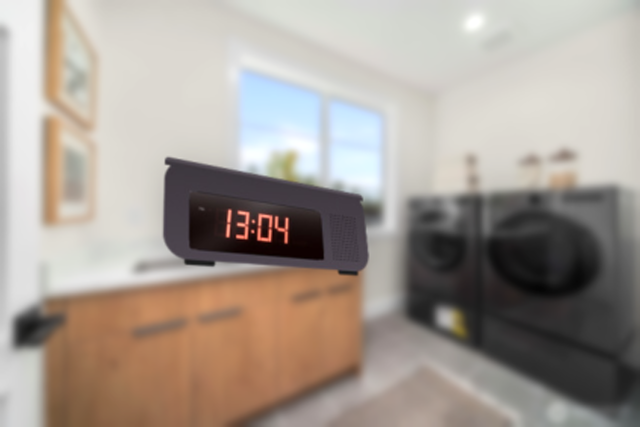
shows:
13,04
